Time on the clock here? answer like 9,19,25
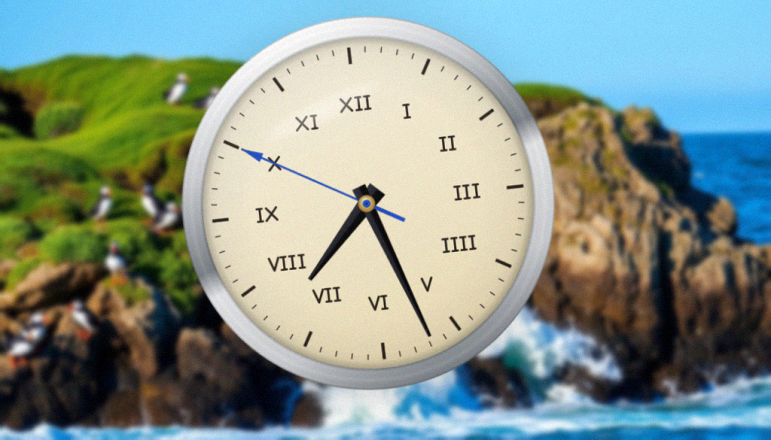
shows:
7,26,50
